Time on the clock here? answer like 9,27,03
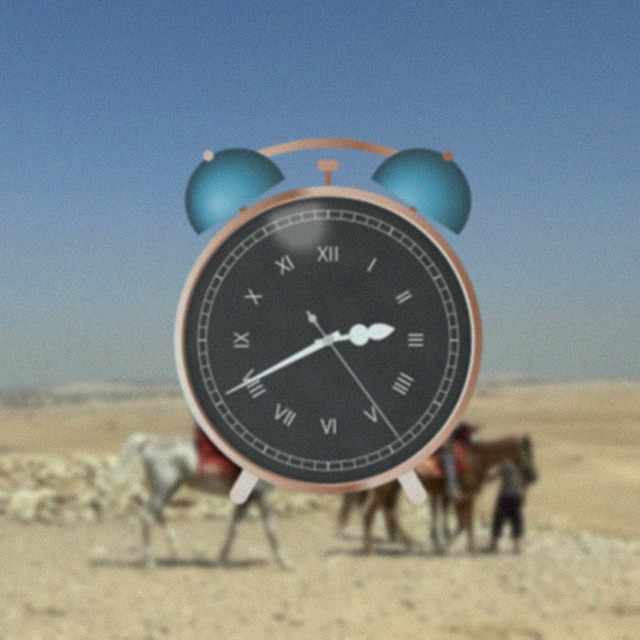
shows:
2,40,24
